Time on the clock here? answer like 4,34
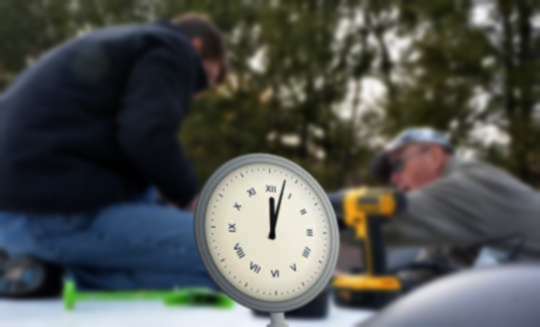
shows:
12,03
